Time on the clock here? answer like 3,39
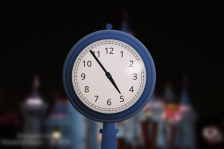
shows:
4,54
